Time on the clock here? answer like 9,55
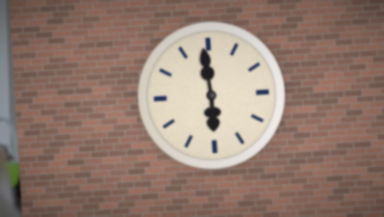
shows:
5,59
